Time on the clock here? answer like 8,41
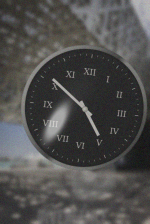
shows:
4,51
